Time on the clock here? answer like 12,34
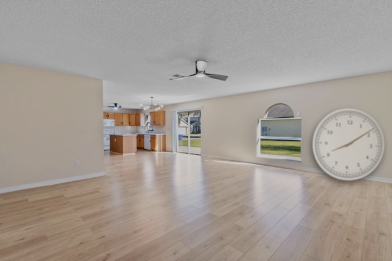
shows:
8,09
